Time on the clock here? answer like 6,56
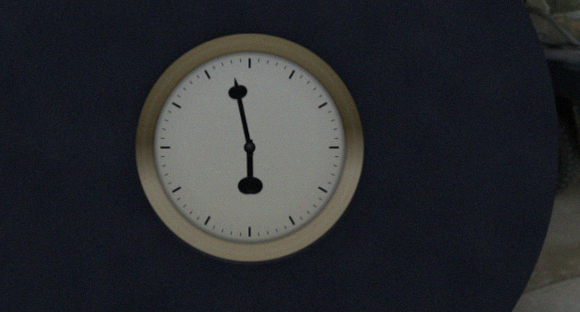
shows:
5,58
